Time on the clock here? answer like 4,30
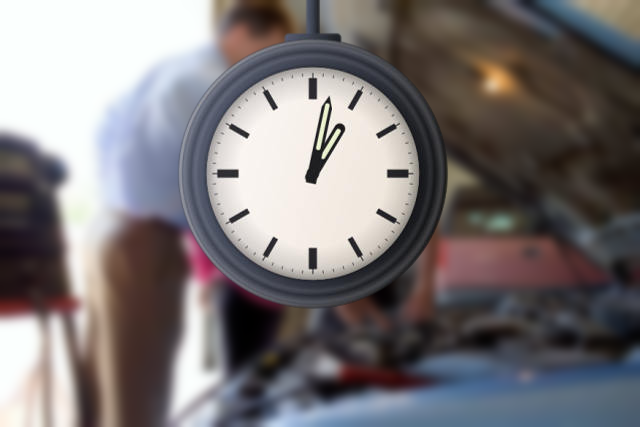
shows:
1,02
